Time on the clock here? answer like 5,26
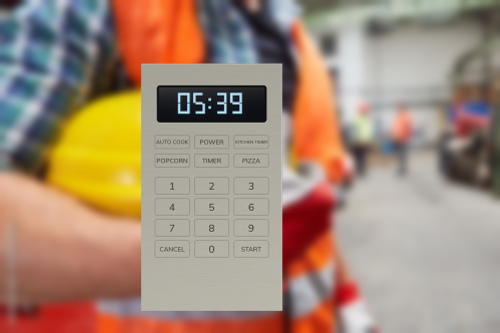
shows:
5,39
